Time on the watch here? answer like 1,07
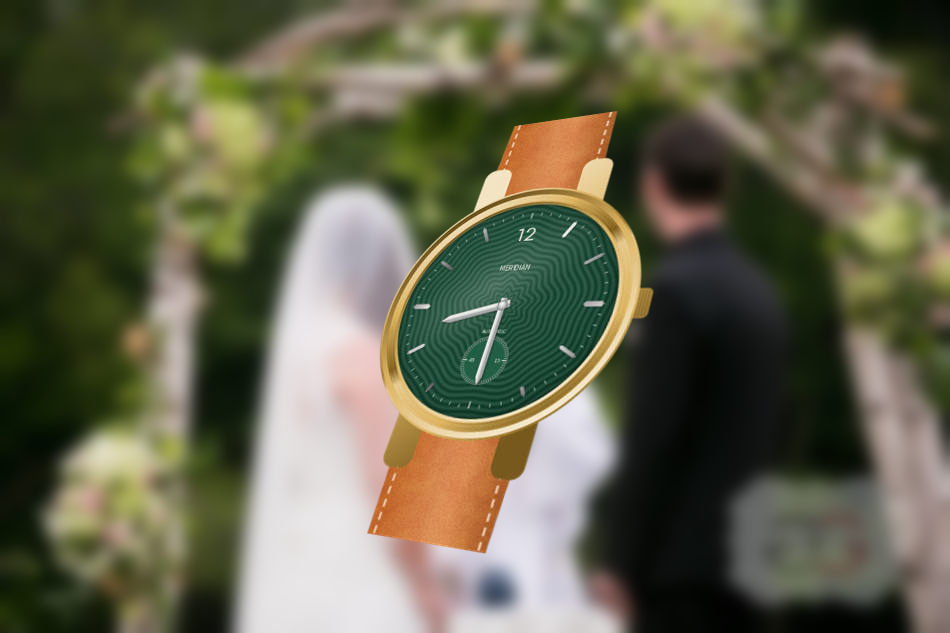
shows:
8,30
